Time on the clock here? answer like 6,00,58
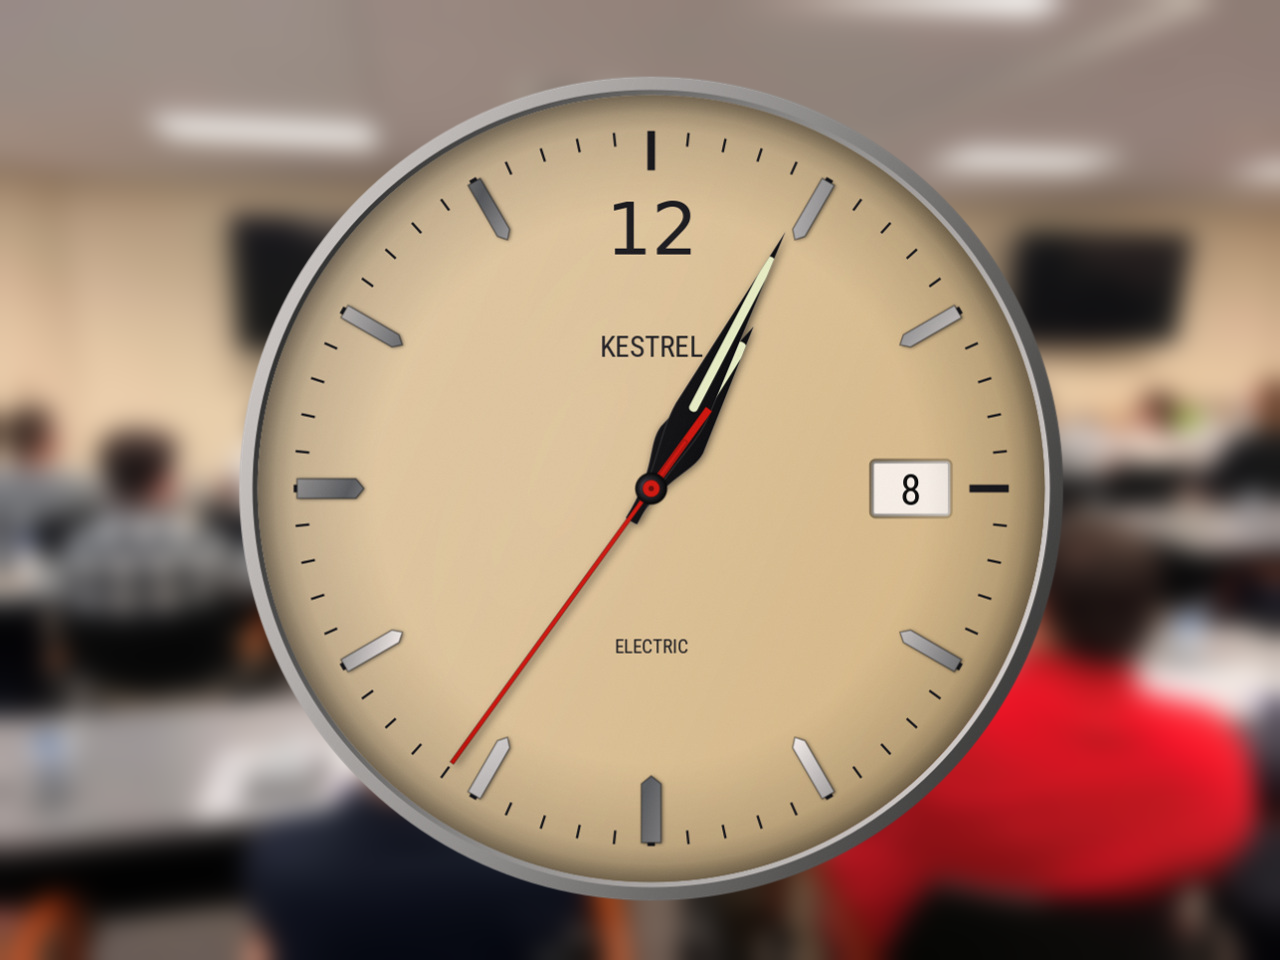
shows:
1,04,36
